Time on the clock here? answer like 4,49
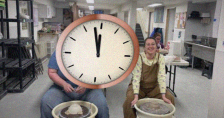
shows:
11,58
